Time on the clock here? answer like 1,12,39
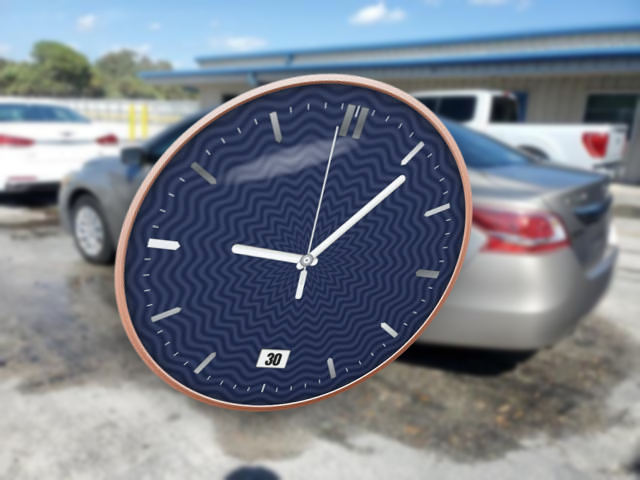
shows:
9,05,59
